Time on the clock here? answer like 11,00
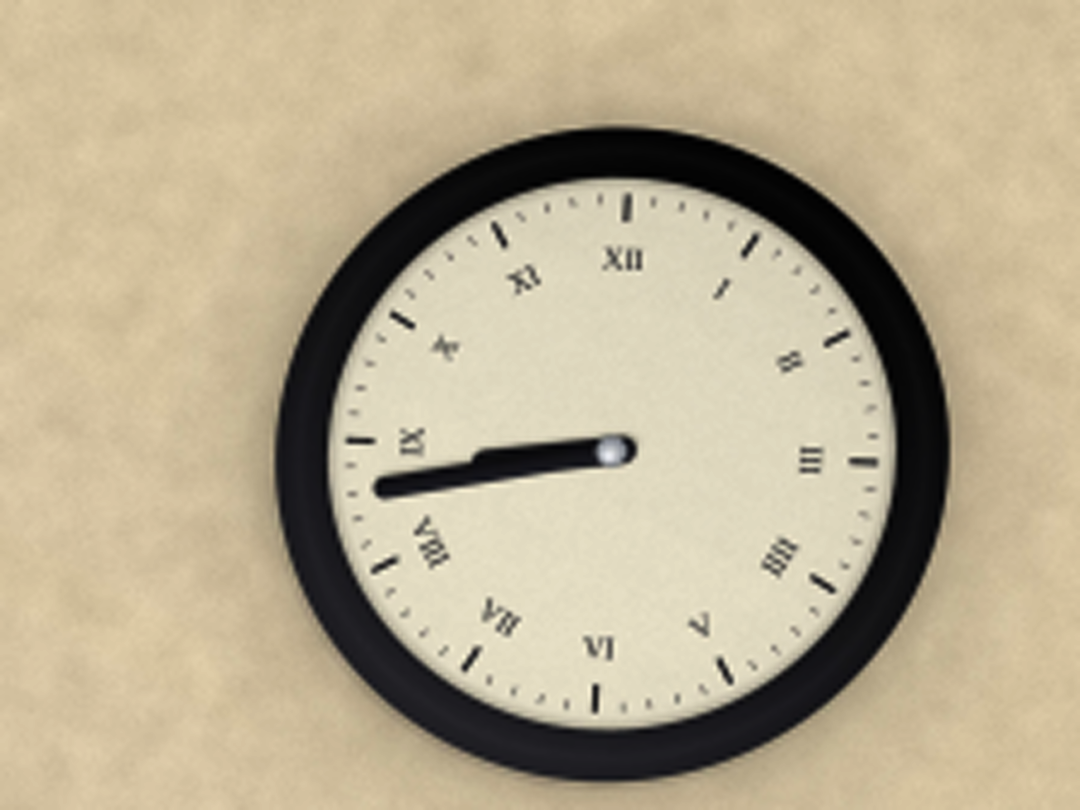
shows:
8,43
